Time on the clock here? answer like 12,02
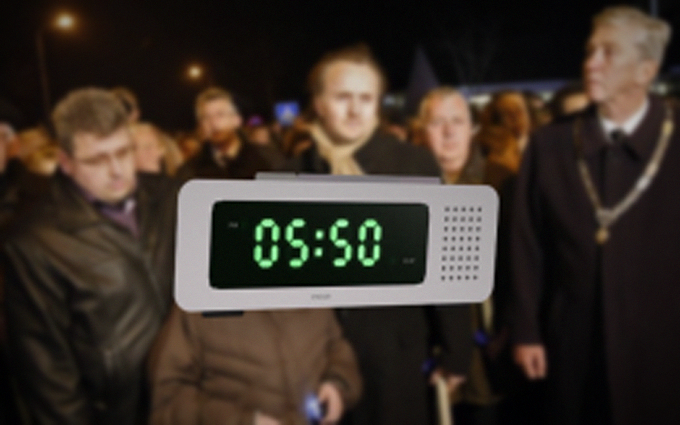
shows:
5,50
